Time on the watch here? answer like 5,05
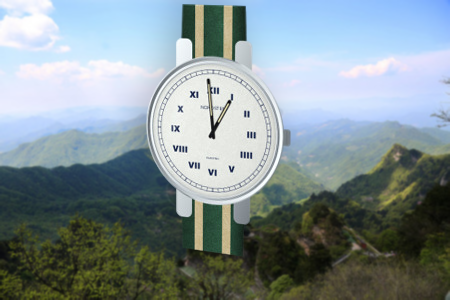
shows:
12,59
